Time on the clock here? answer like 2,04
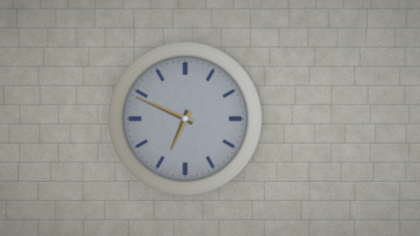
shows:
6,49
